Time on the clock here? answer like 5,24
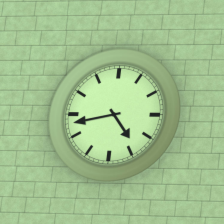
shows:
4,43
